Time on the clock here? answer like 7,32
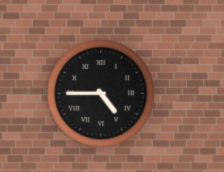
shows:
4,45
